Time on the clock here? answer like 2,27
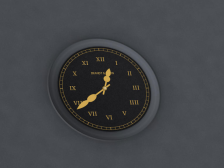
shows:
12,39
